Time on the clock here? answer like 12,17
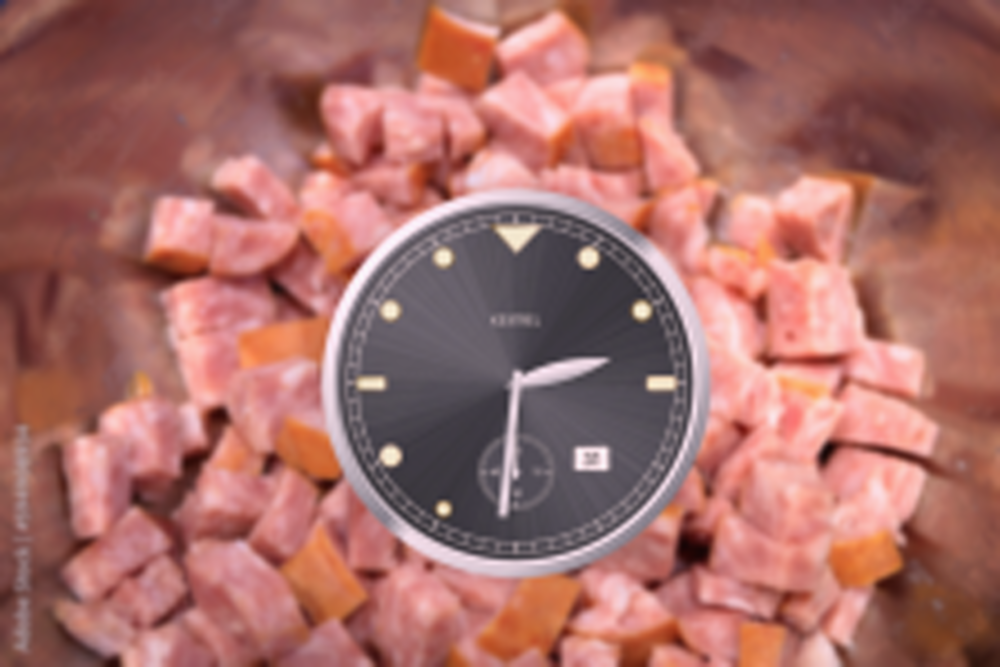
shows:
2,31
